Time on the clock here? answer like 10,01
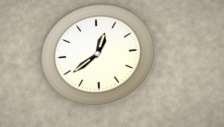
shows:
12,39
